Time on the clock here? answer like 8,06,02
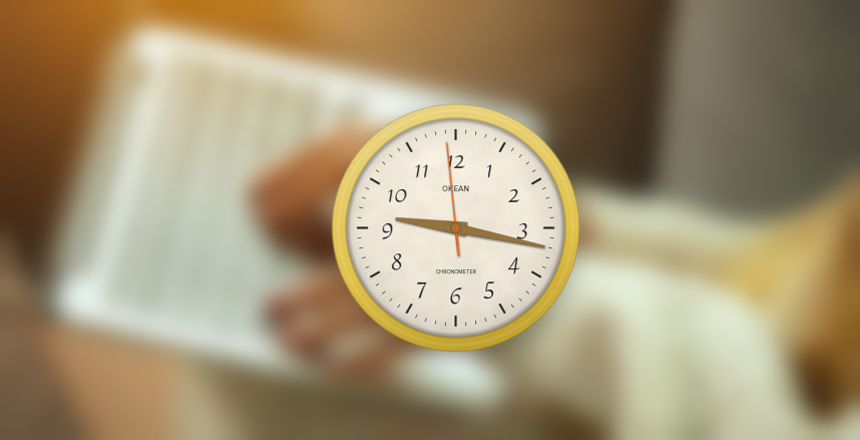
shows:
9,16,59
